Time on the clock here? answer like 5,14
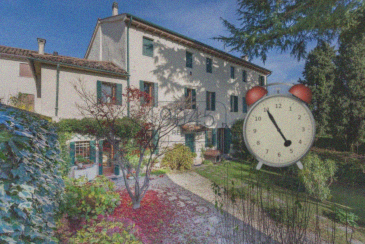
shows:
4,55
